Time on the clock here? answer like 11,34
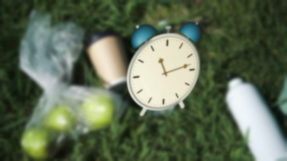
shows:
11,13
